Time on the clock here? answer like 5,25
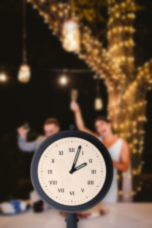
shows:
2,03
